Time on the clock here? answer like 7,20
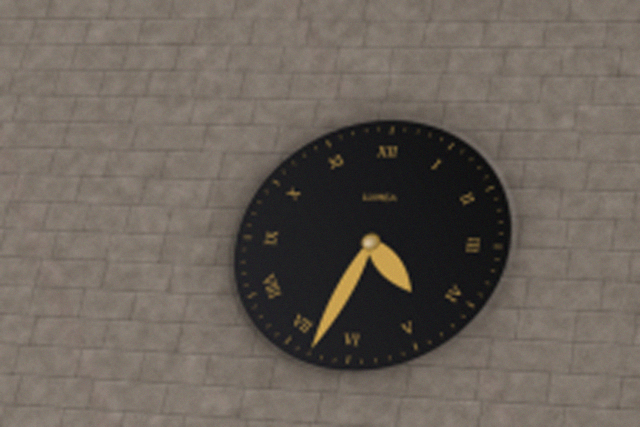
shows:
4,33
